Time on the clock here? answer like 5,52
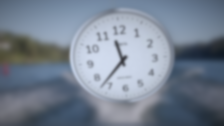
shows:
11,37
